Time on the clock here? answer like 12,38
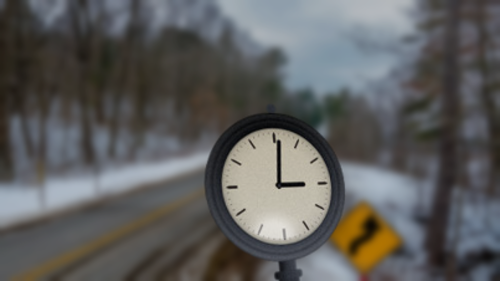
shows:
3,01
